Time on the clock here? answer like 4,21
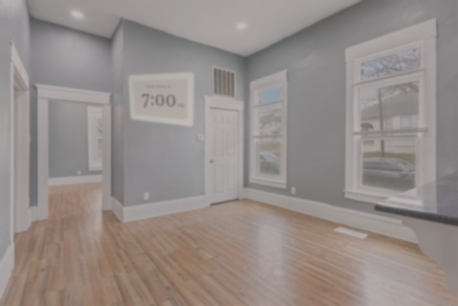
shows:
7,00
